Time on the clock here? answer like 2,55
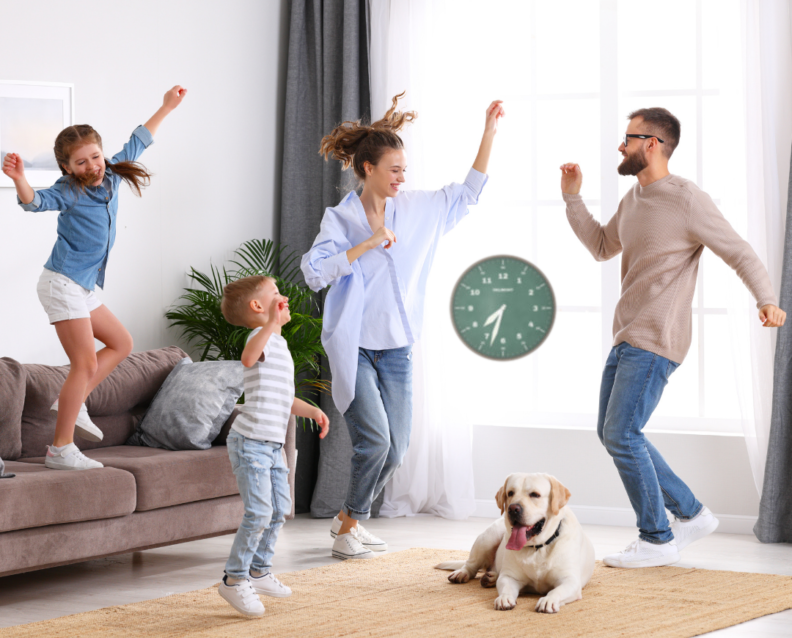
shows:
7,33
